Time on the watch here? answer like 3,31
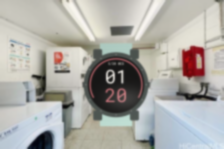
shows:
1,20
